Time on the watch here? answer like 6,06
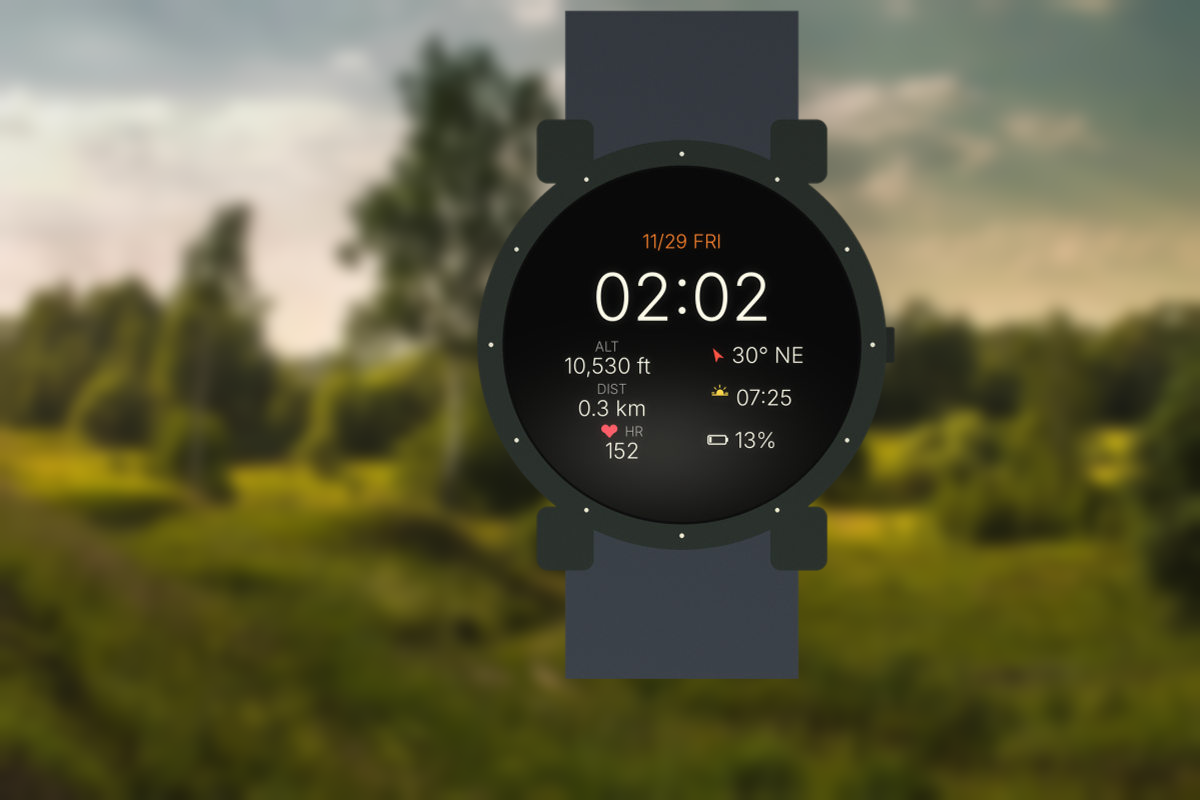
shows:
2,02
